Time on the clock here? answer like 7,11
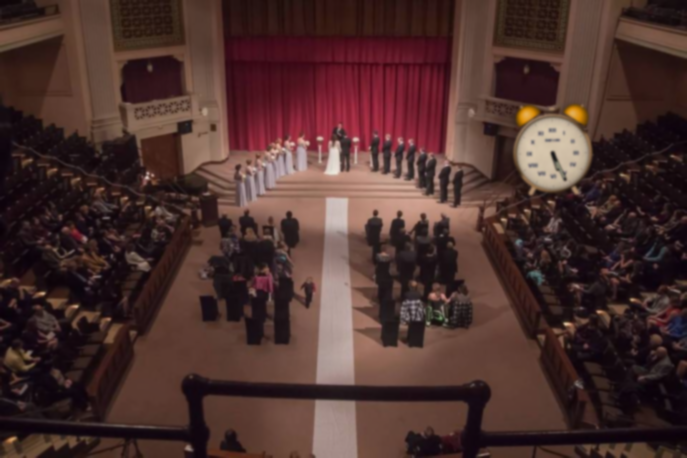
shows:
5,26
